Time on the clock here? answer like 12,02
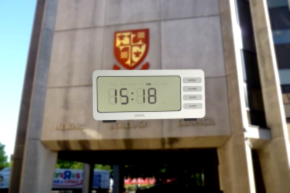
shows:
15,18
